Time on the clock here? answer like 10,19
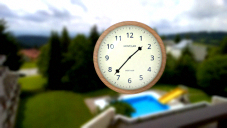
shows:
1,37
